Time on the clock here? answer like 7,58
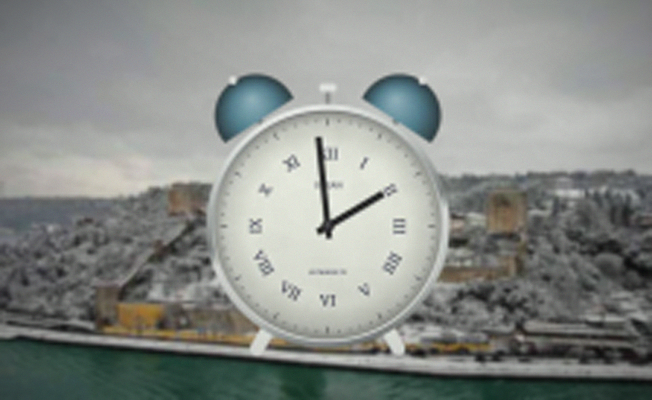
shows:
1,59
